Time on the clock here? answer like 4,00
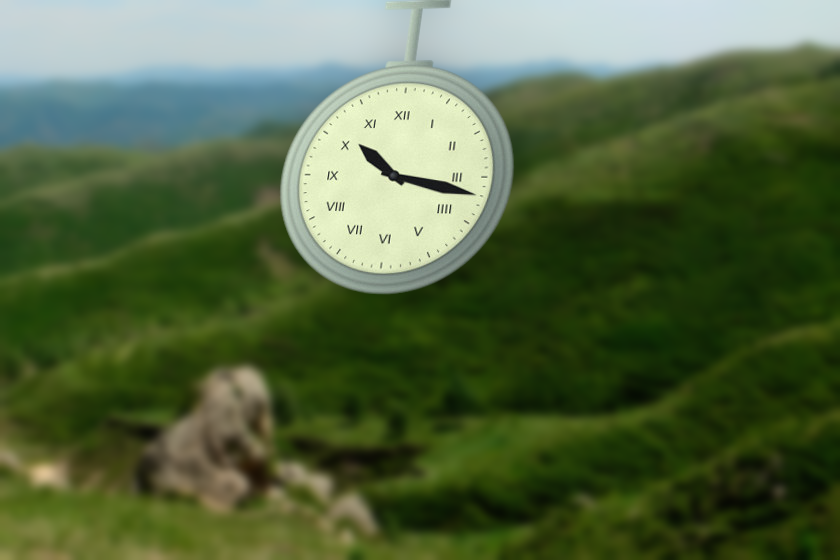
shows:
10,17
